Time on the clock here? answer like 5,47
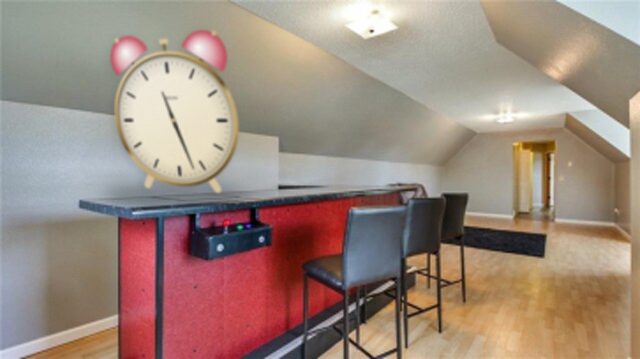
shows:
11,27
